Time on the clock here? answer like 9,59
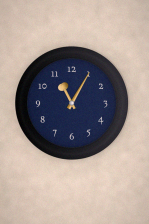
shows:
11,05
